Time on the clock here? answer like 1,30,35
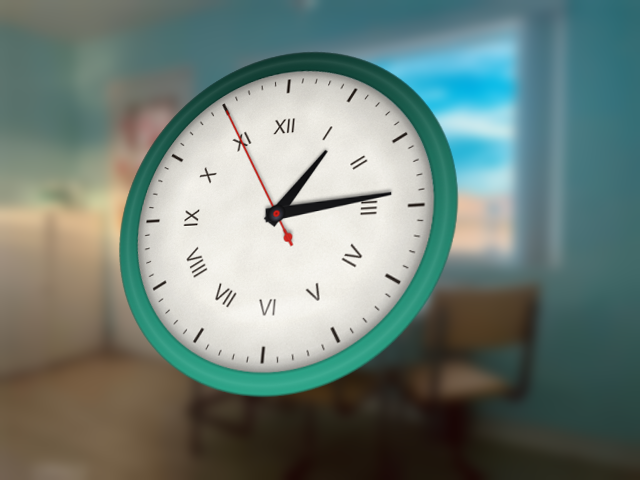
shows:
1,13,55
